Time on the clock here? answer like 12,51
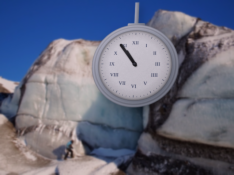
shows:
10,54
